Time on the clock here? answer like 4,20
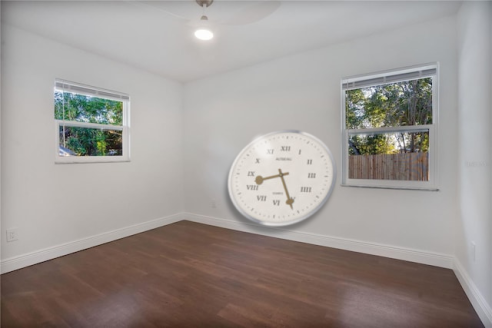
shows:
8,26
